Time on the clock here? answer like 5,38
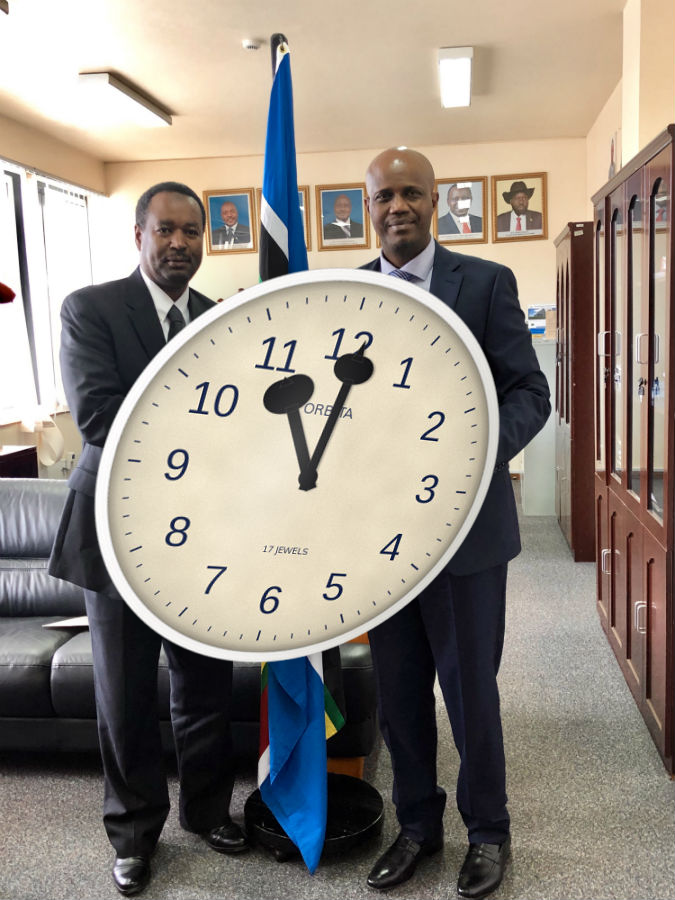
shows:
11,01
